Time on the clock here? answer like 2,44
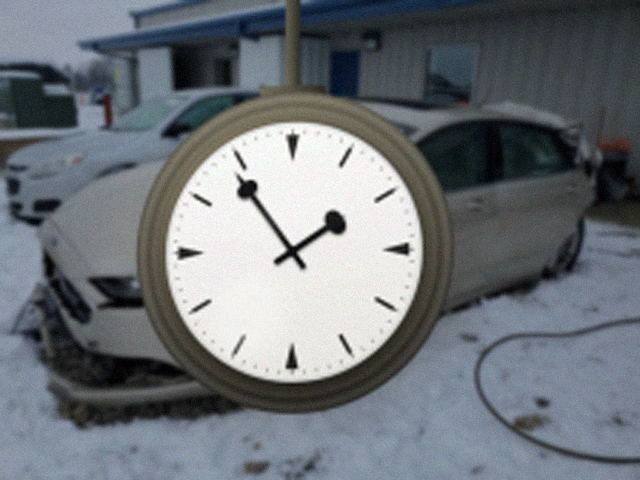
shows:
1,54
